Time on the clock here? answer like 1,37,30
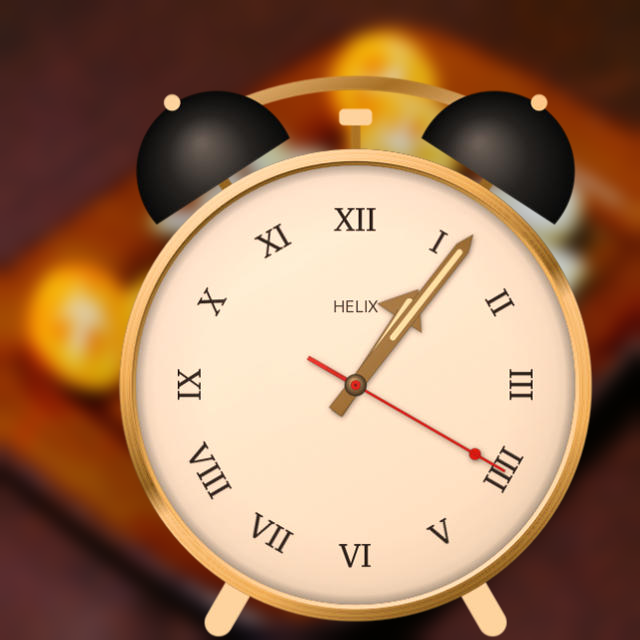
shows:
1,06,20
